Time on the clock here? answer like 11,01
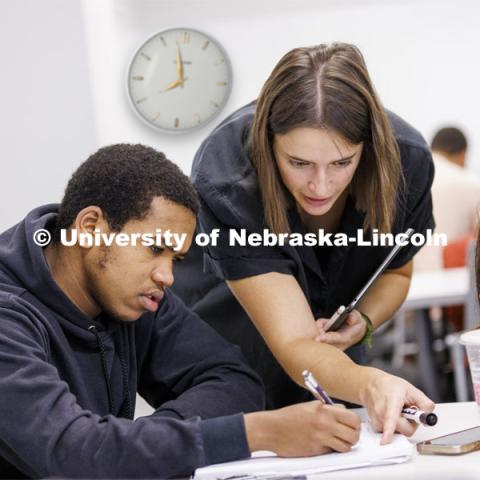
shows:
7,58
